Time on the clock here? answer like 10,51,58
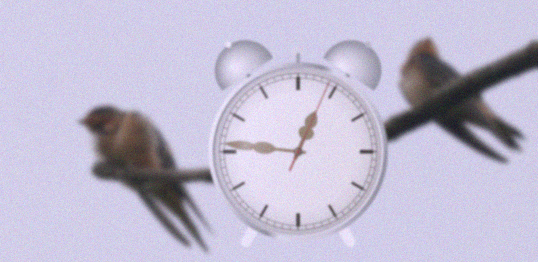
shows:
12,46,04
